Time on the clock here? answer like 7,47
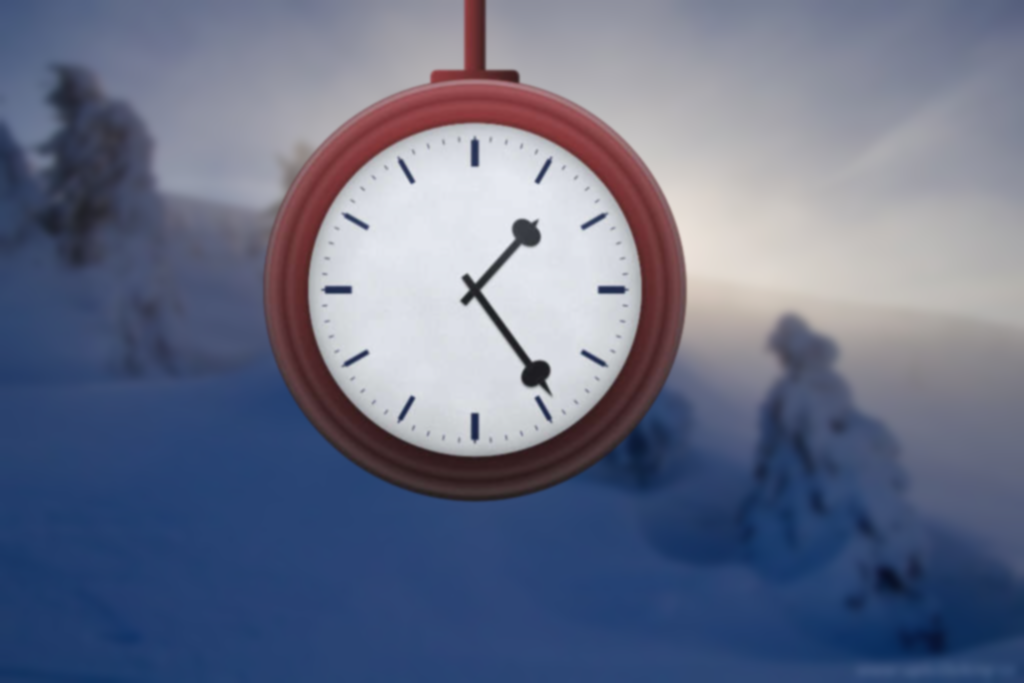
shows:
1,24
